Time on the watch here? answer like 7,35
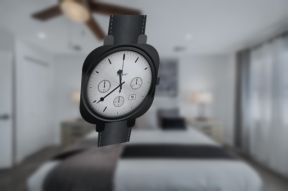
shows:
11,39
